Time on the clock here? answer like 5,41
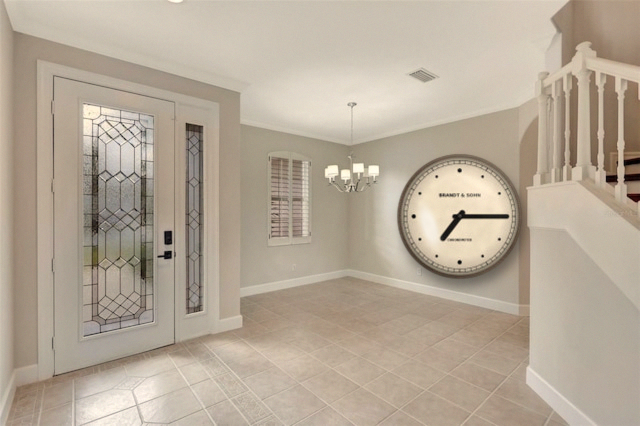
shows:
7,15
